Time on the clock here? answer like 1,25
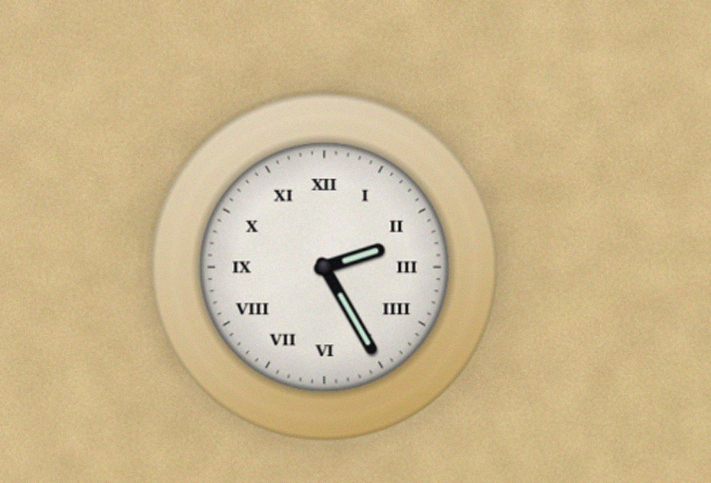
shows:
2,25
